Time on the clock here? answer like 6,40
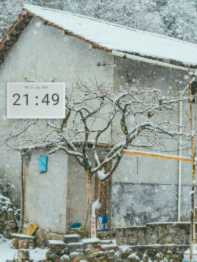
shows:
21,49
